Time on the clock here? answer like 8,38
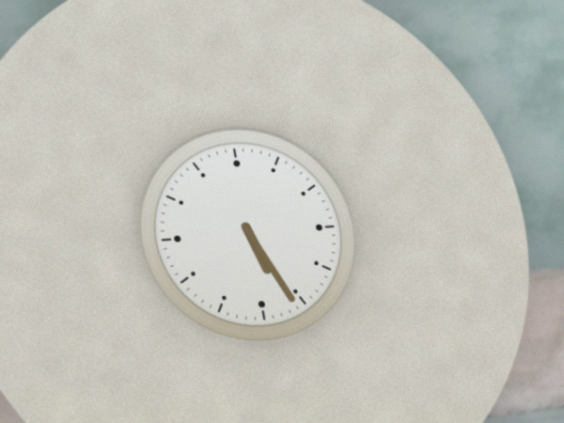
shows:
5,26
